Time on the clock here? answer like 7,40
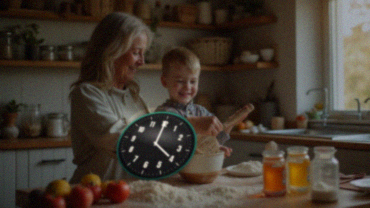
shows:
4,00
